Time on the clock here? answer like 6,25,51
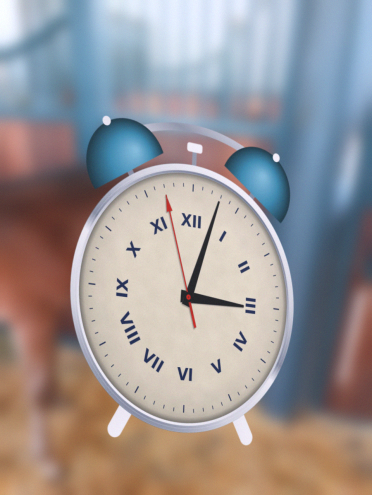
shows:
3,02,57
